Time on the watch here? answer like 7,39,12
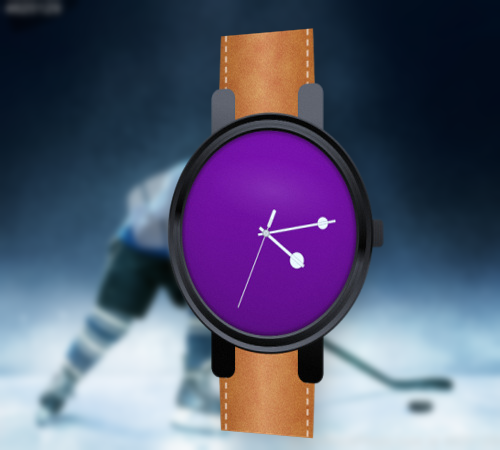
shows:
4,13,34
